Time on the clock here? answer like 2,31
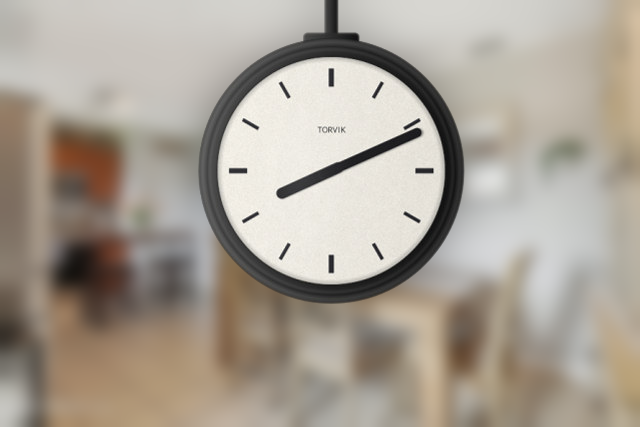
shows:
8,11
